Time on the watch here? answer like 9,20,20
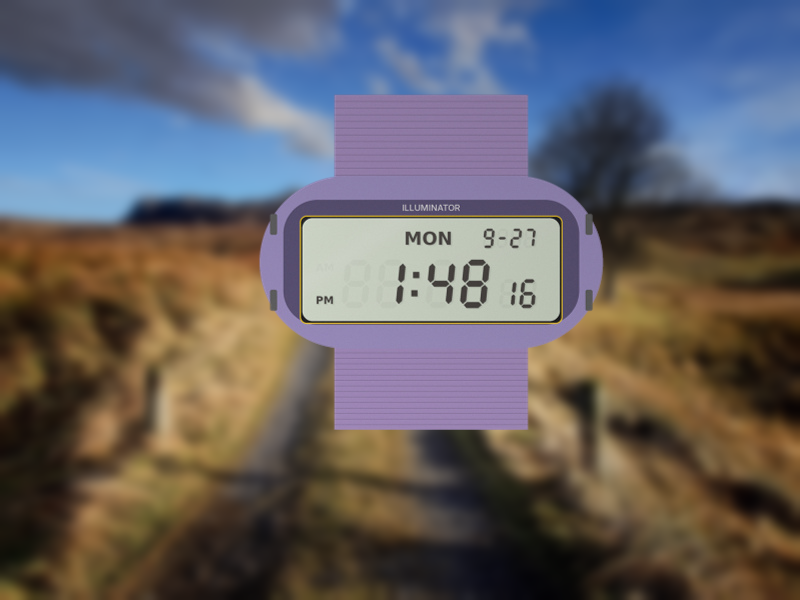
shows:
1,48,16
